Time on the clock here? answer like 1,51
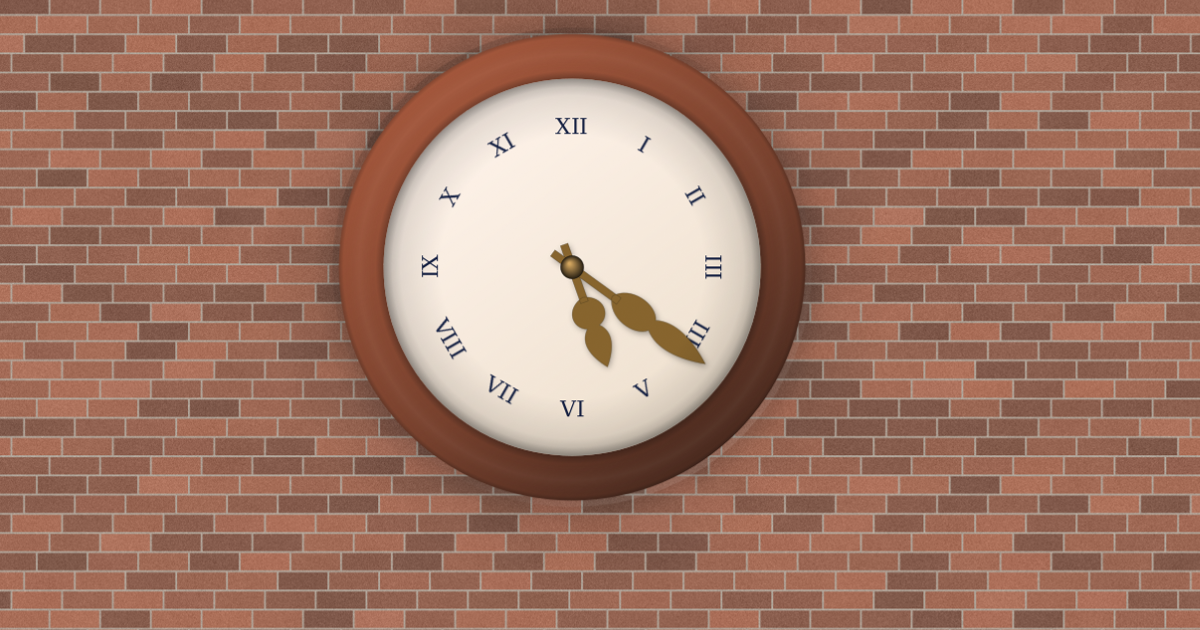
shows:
5,21
